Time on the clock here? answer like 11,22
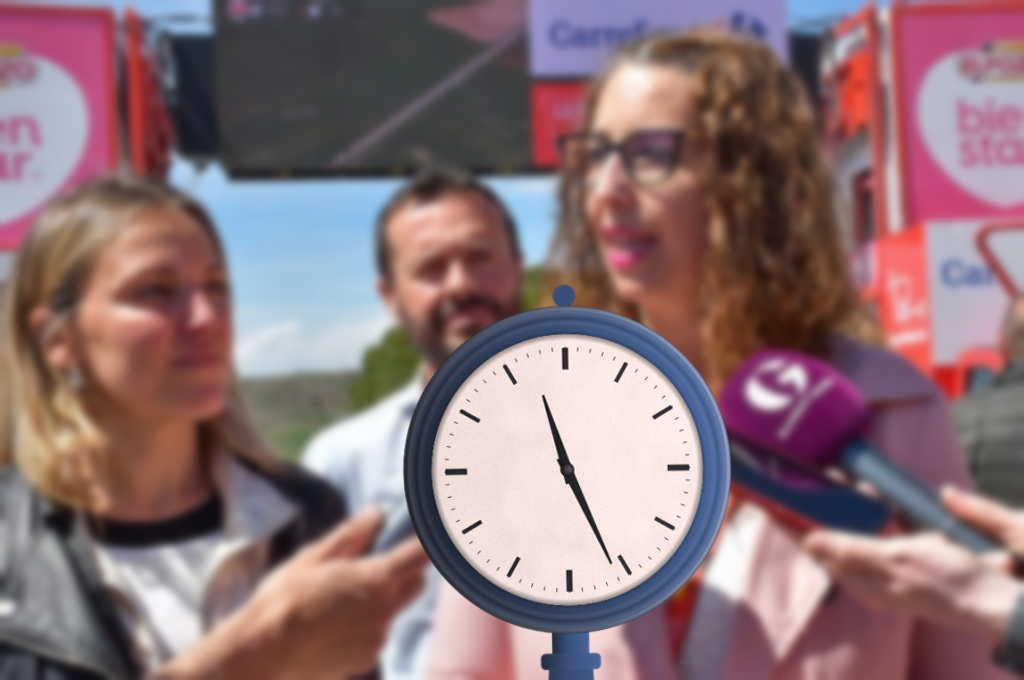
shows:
11,26
